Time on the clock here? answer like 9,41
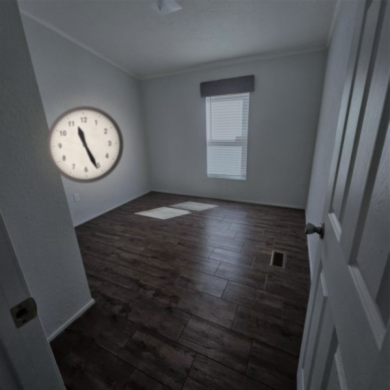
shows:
11,26
